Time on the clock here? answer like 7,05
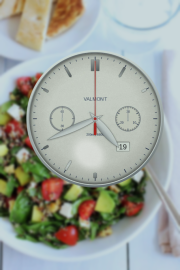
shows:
4,41
